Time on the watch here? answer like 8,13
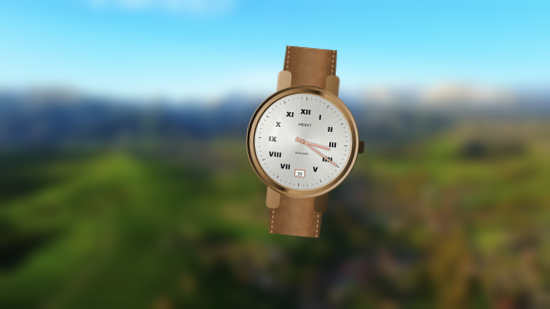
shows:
3,20
